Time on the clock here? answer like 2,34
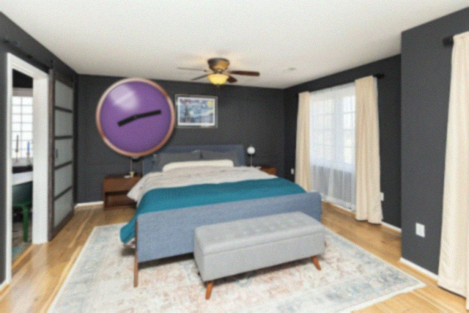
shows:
8,13
